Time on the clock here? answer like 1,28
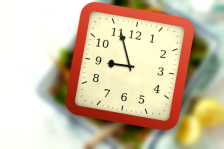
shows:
8,56
